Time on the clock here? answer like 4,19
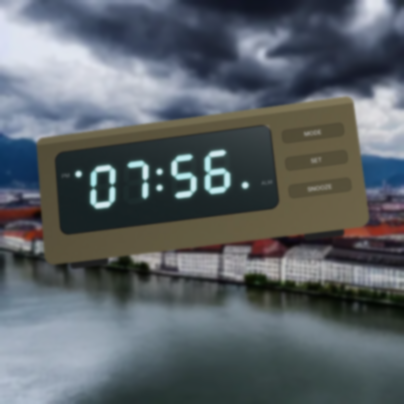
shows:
7,56
